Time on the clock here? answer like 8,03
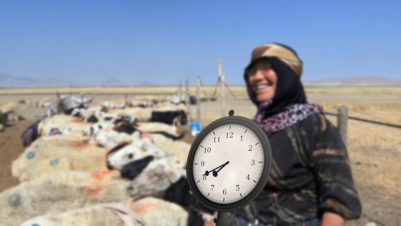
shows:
7,41
